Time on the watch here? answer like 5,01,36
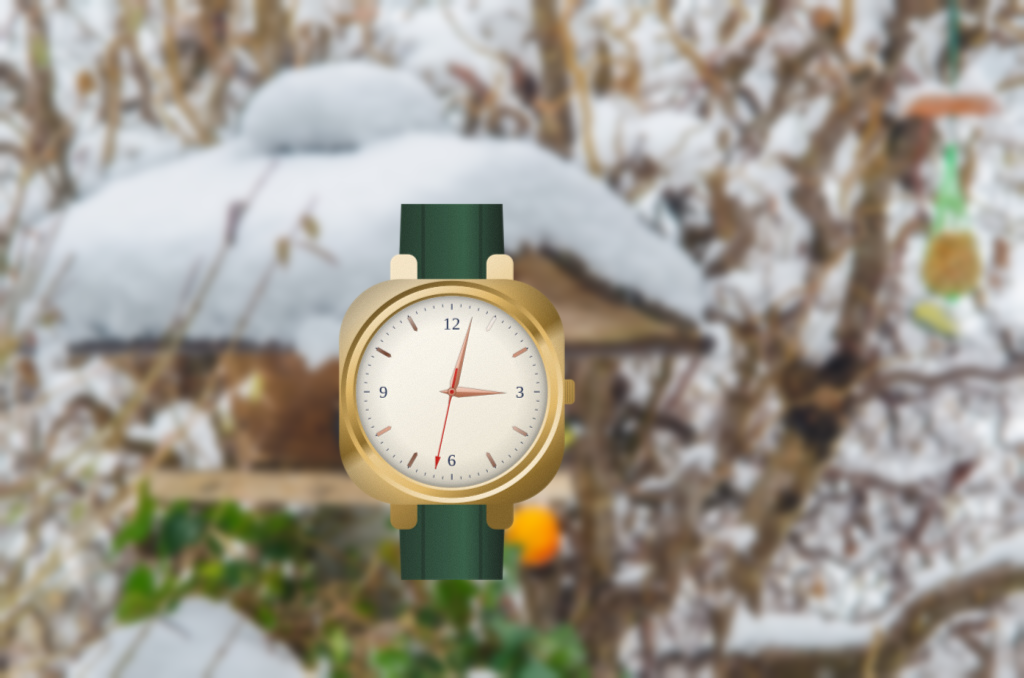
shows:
3,02,32
